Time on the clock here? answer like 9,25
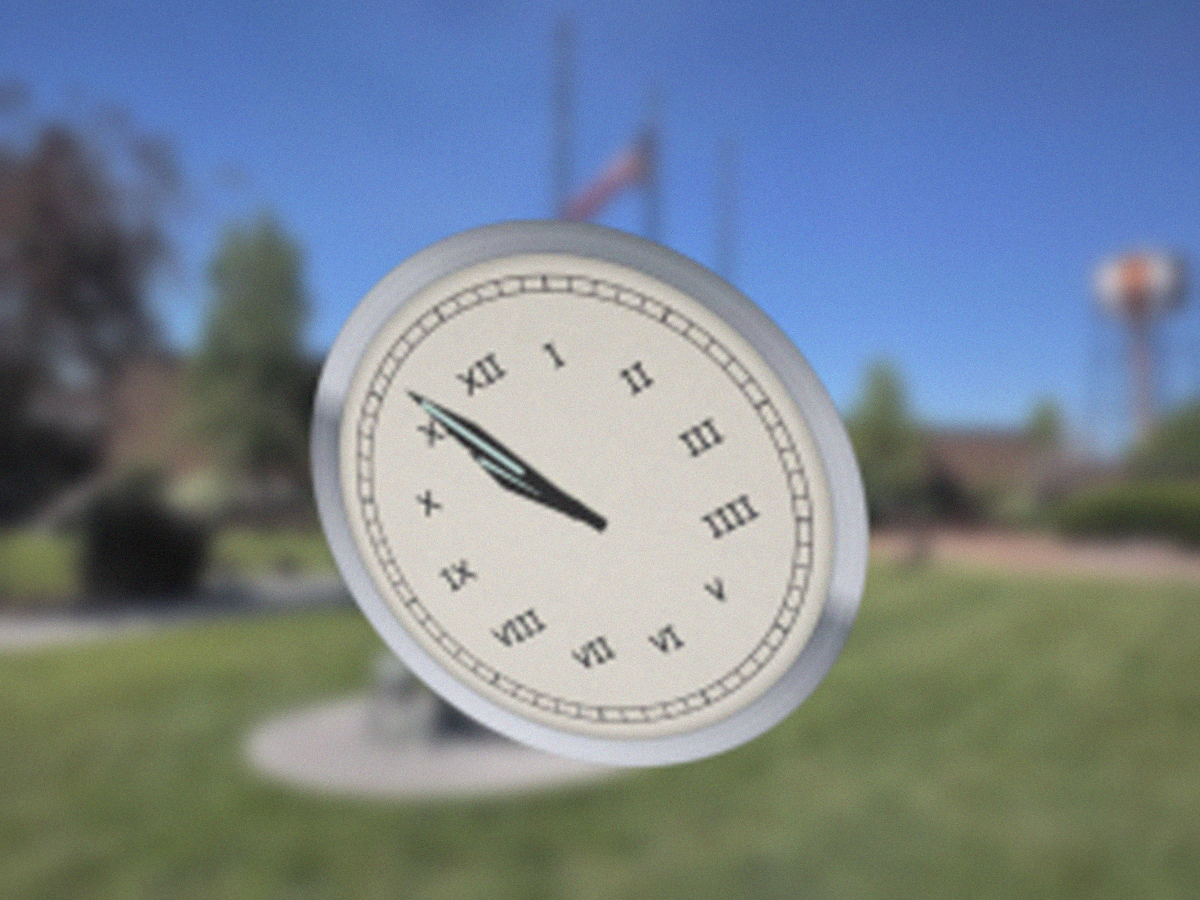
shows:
10,56
